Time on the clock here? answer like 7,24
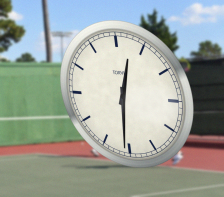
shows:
12,31
